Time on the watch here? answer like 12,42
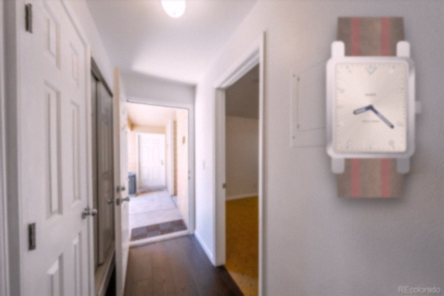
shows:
8,22
